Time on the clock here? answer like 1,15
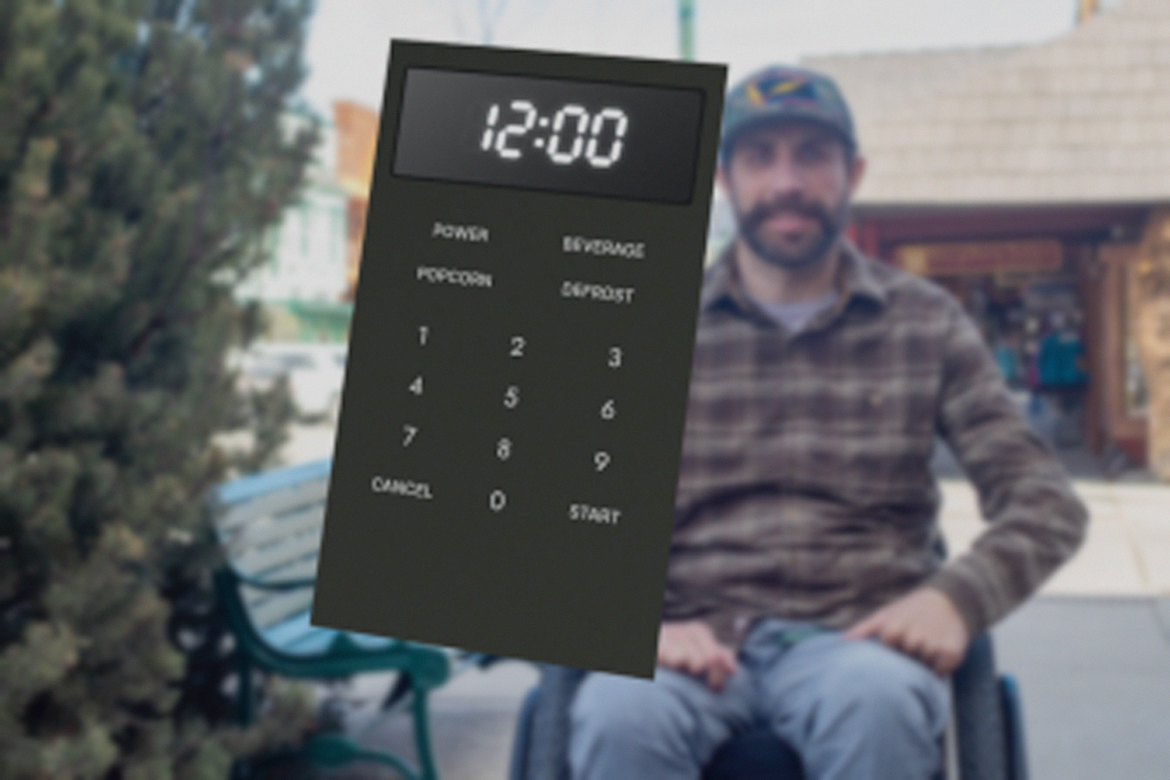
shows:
12,00
